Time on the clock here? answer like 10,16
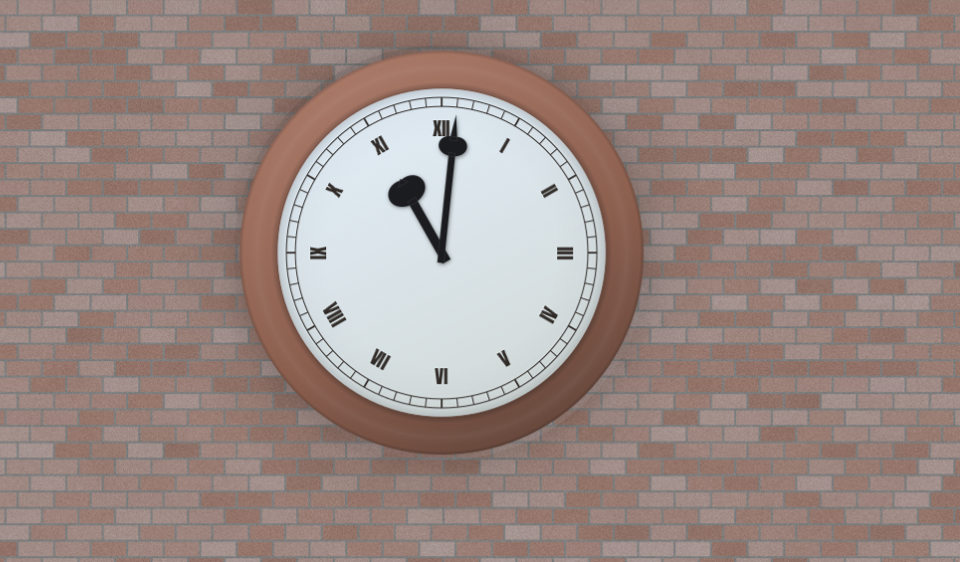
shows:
11,01
